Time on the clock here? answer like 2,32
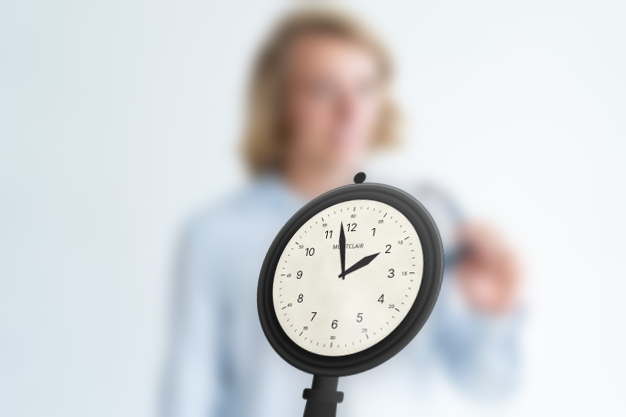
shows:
1,58
